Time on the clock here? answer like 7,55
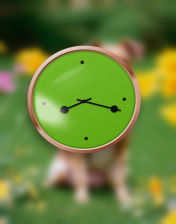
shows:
8,18
